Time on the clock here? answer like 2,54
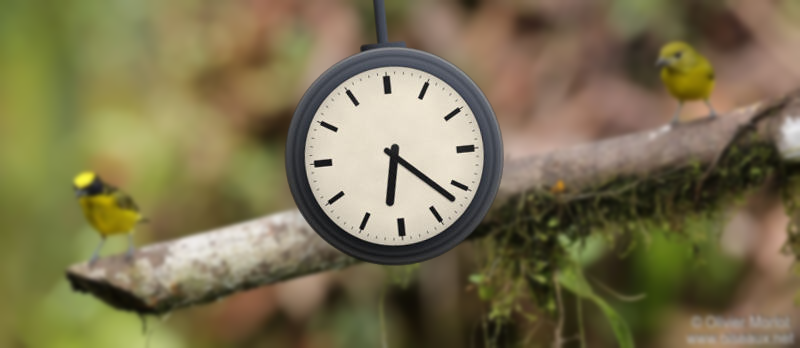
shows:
6,22
